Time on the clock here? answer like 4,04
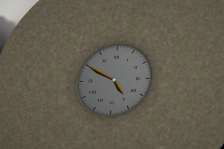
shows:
4,50
